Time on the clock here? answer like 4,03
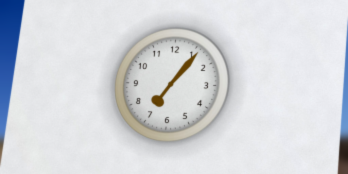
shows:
7,06
